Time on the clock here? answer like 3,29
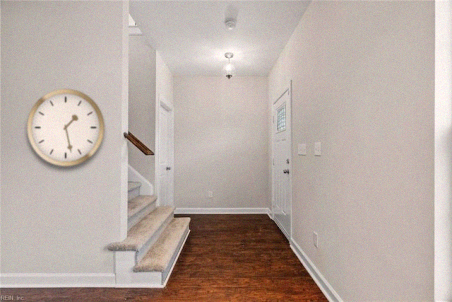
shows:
1,28
